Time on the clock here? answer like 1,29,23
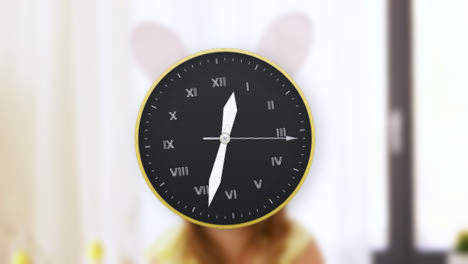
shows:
12,33,16
